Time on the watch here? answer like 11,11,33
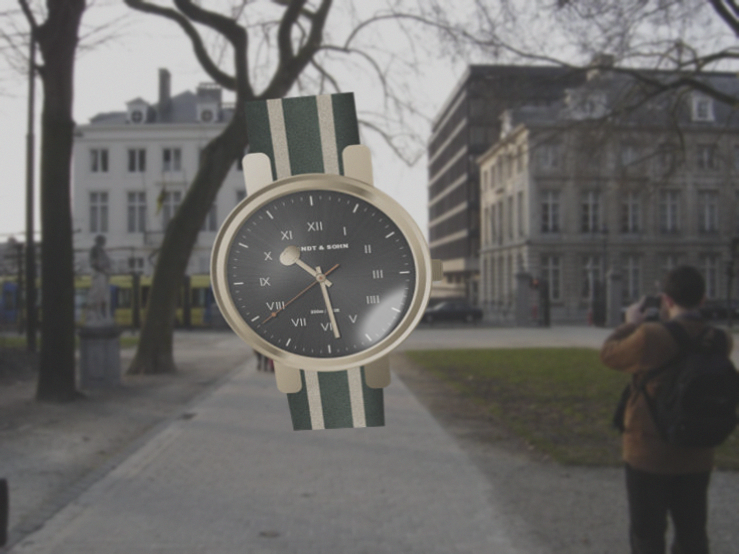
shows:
10,28,39
